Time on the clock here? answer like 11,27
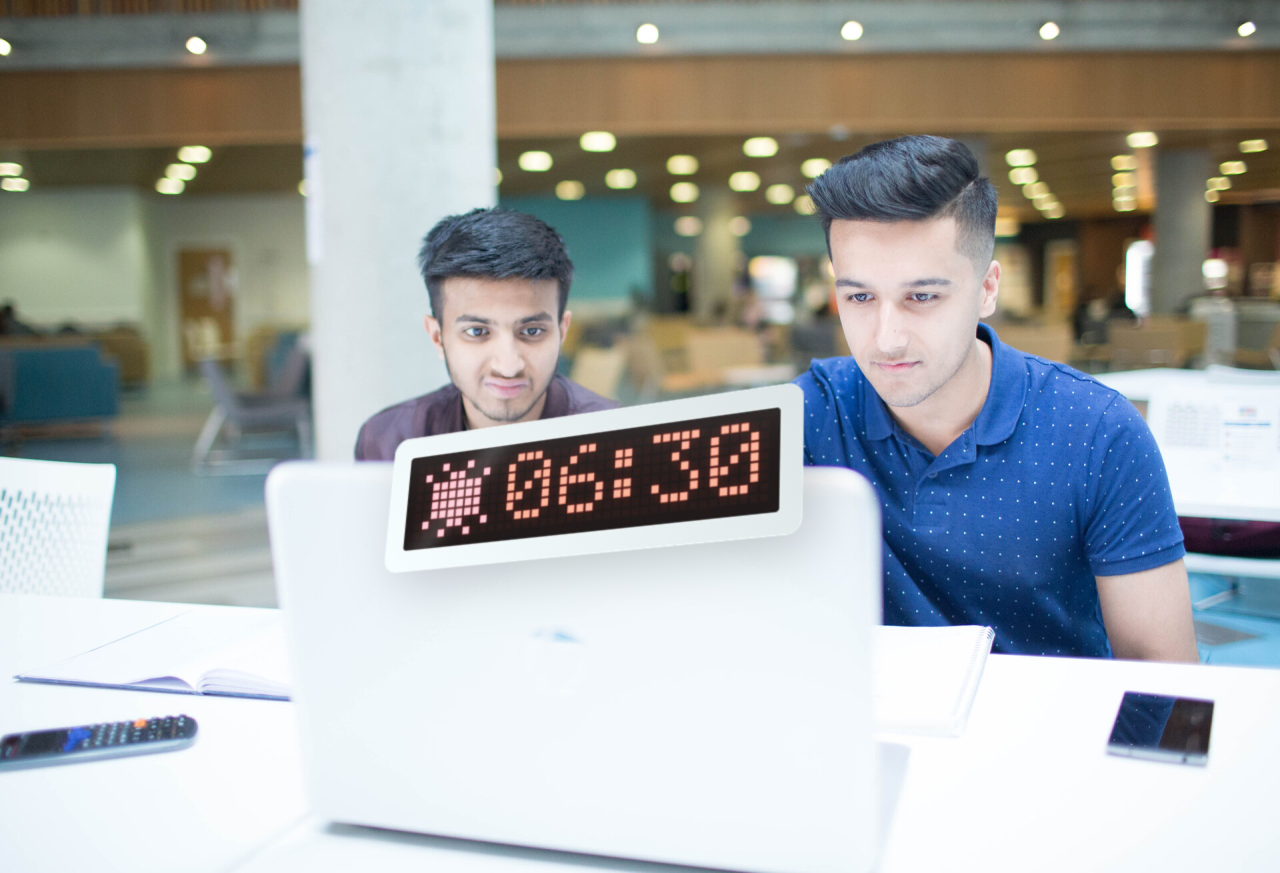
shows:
6,30
